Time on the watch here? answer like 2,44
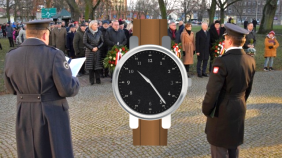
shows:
10,24
